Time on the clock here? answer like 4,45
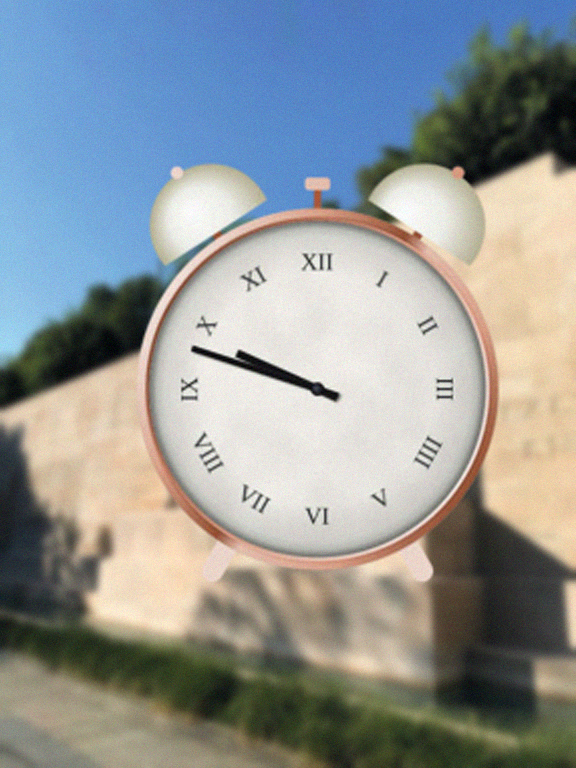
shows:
9,48
